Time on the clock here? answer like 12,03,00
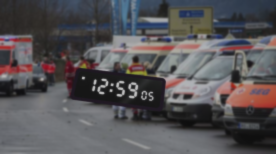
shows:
12,59,05
